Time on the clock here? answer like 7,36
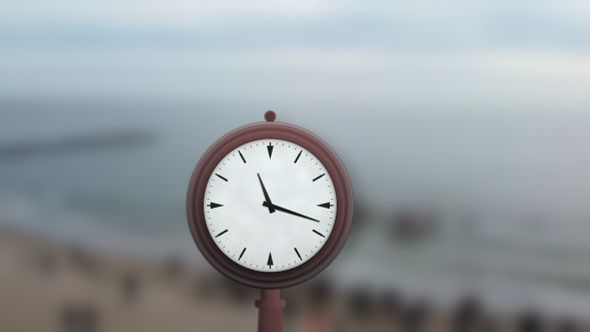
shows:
11,18
